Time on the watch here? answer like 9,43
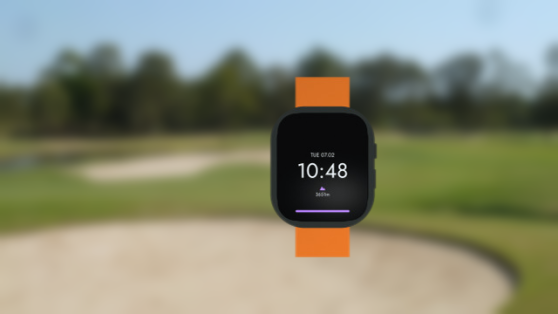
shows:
10,48
